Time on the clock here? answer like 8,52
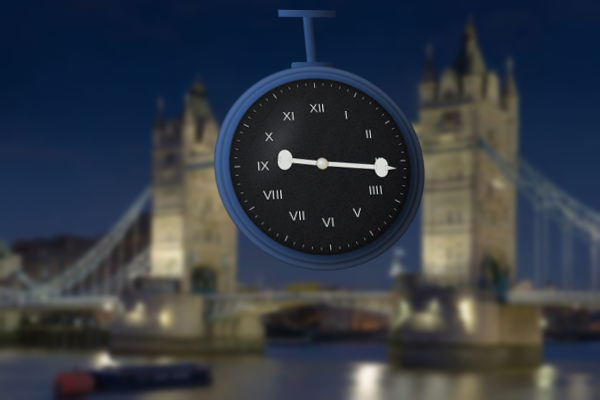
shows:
9,16
